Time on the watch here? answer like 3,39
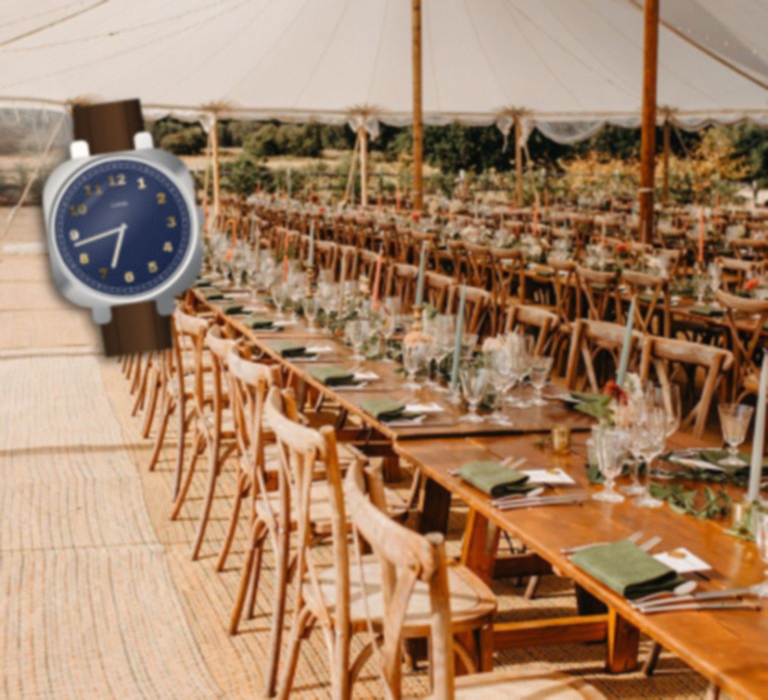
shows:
6,43
